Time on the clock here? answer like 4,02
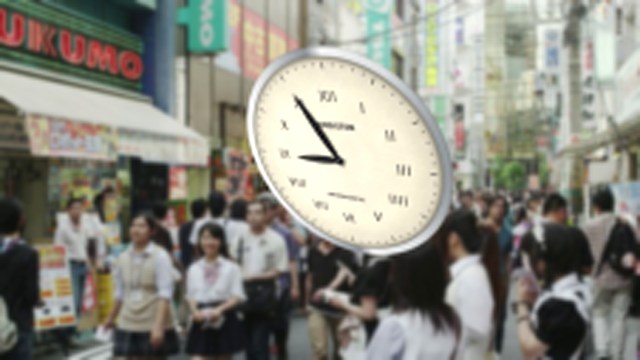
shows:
8,55
